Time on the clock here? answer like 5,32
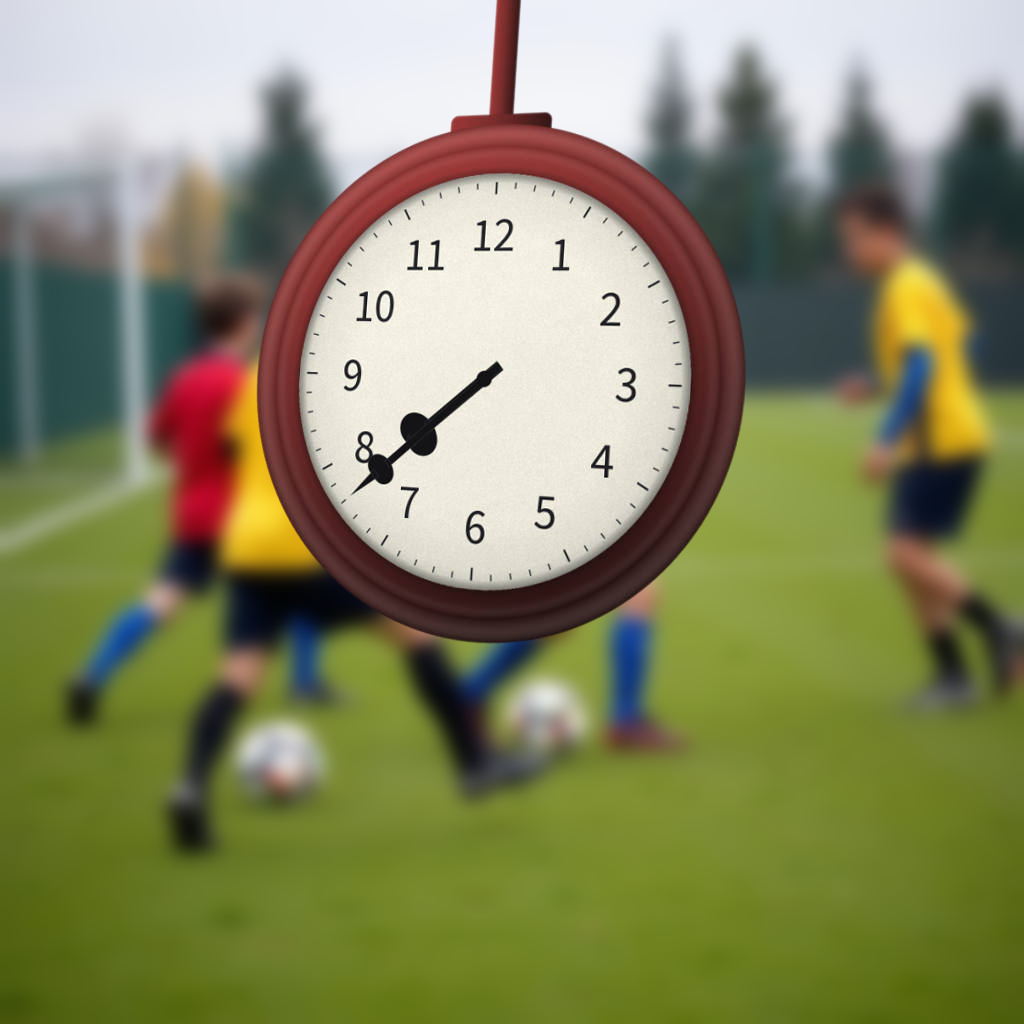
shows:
7,38
